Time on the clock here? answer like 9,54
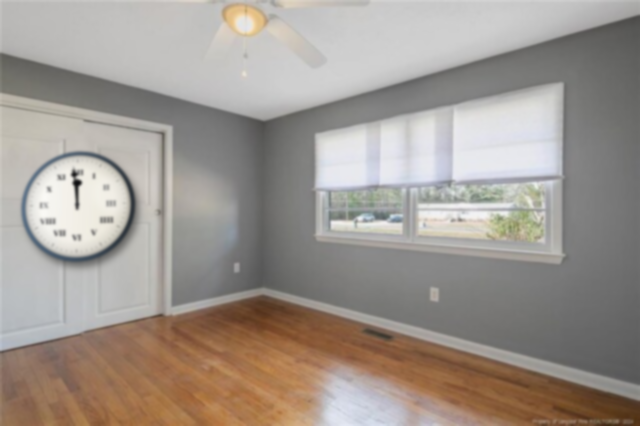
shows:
11,59
